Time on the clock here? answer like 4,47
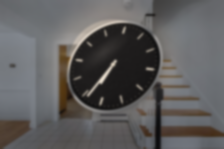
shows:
6,34
